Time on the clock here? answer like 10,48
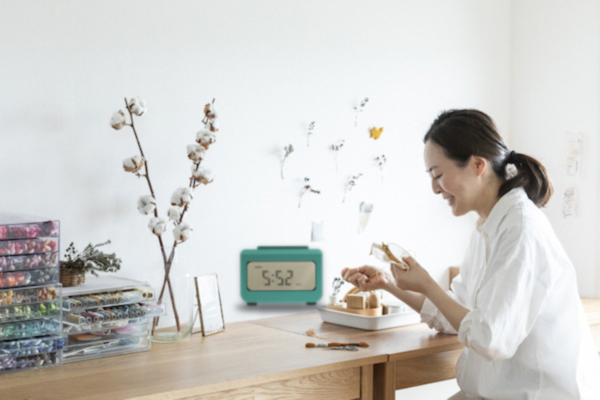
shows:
5,52
